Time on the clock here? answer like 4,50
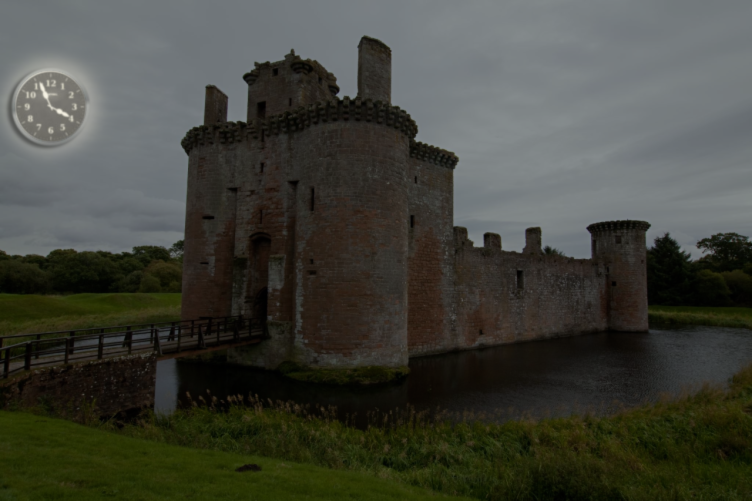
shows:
3,56
